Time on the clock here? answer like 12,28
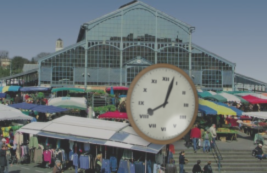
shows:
8,03
